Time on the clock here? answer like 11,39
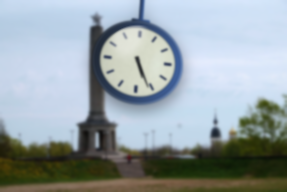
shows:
5,26
